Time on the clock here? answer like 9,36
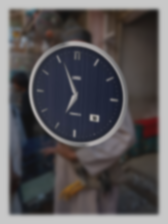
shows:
6,56
